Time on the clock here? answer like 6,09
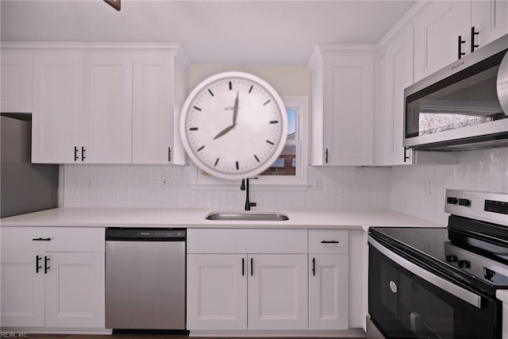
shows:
8,02
